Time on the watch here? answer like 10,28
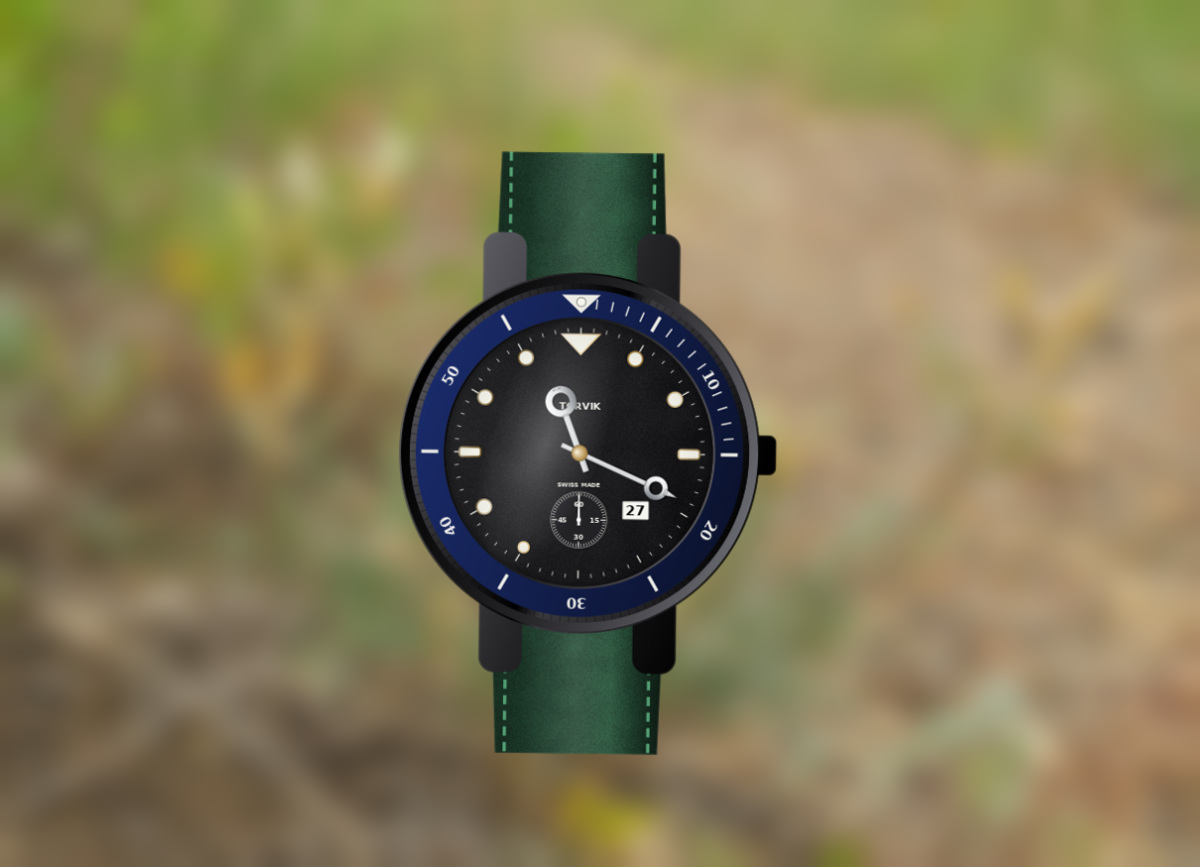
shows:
11,19
